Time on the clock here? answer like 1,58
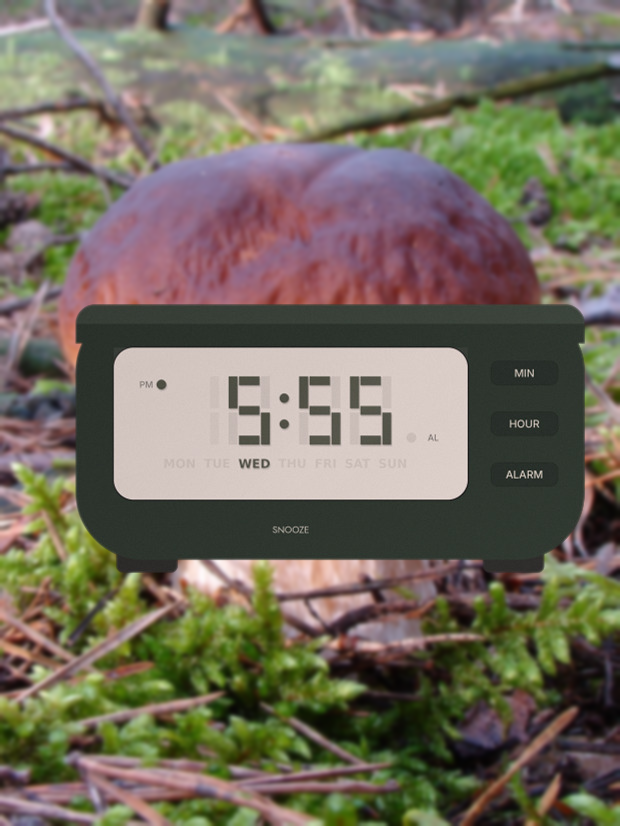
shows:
5,55
